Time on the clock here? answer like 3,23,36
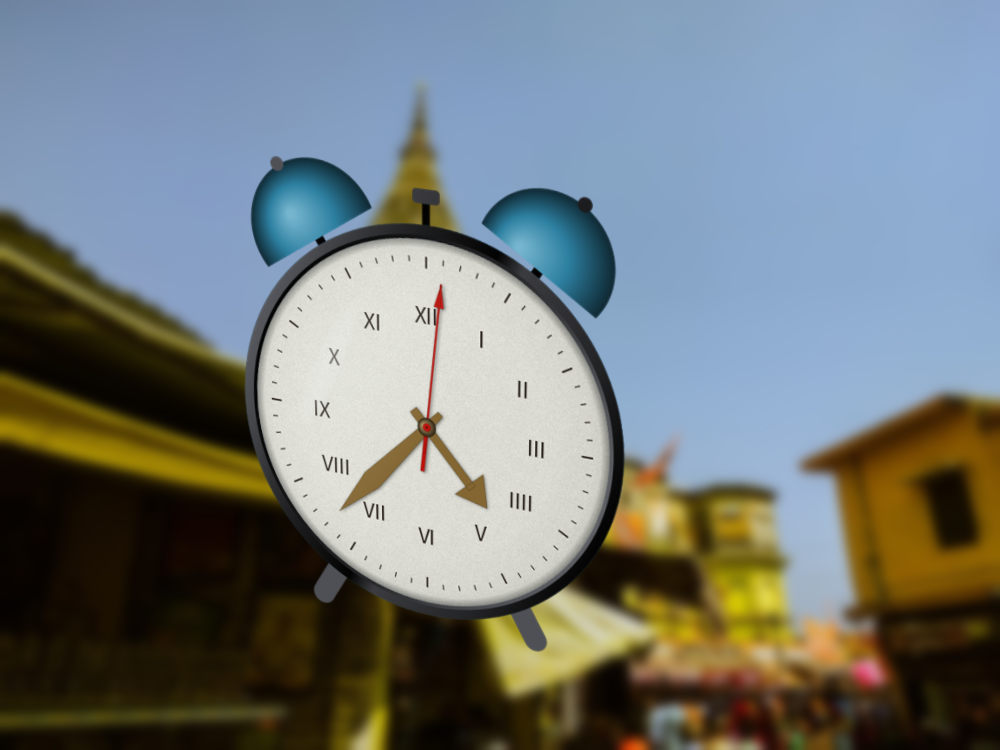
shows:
4,37,01
